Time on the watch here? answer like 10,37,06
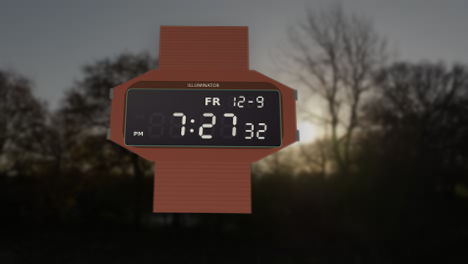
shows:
7,27,32
